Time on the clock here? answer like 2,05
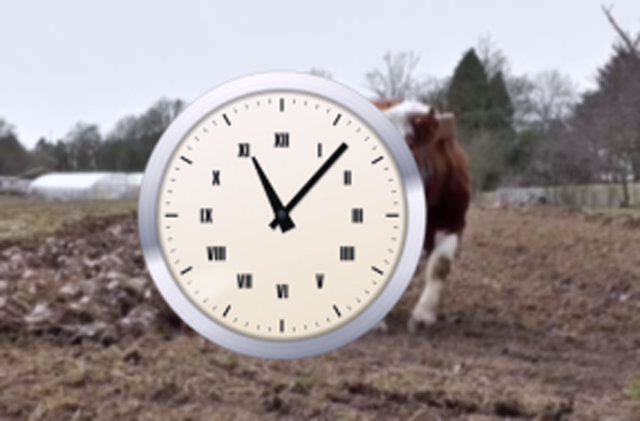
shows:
11,07
